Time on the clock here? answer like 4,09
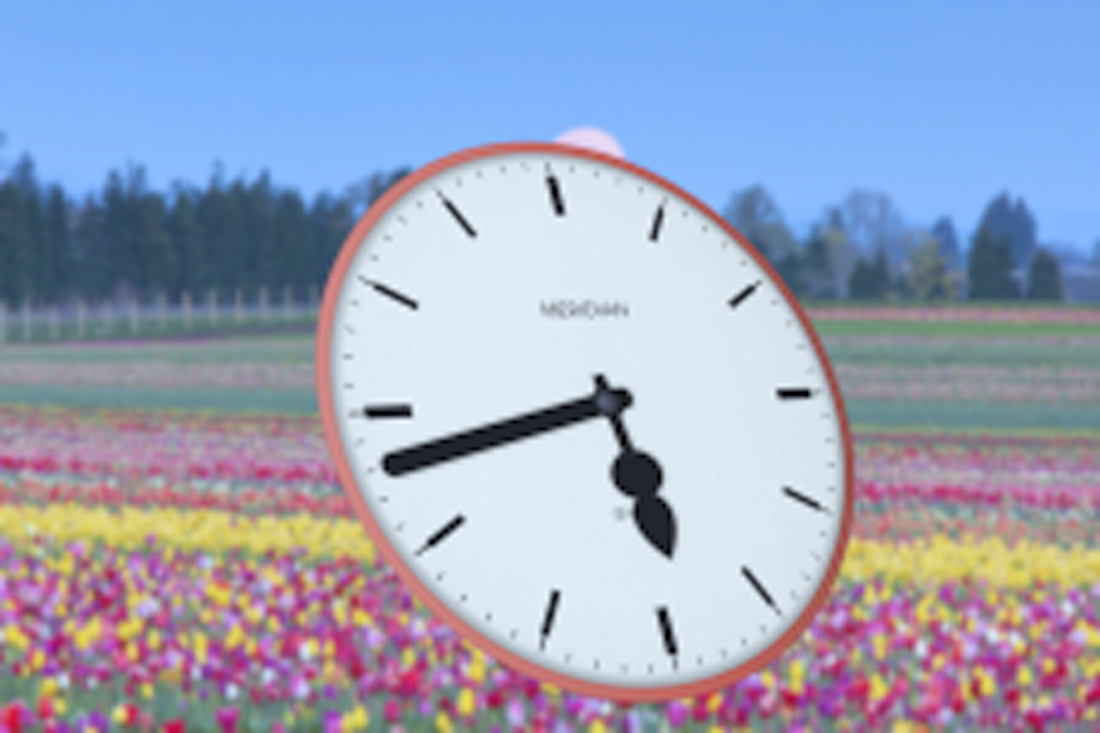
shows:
5,43
